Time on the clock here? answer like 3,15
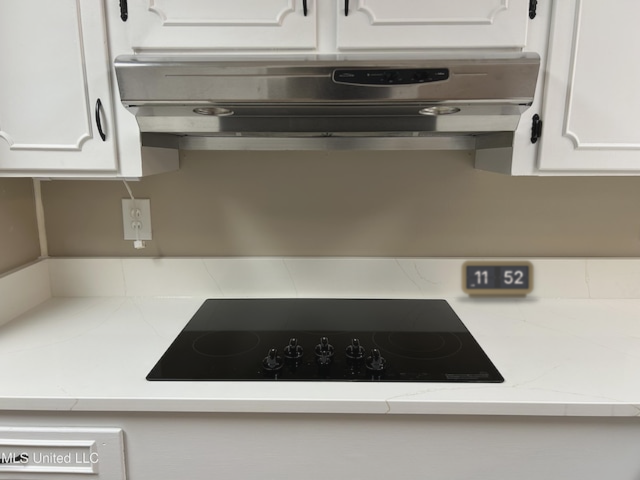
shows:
11,52
